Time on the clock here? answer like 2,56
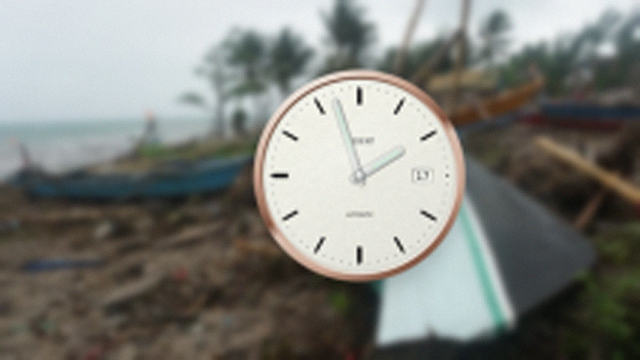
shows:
1,57
